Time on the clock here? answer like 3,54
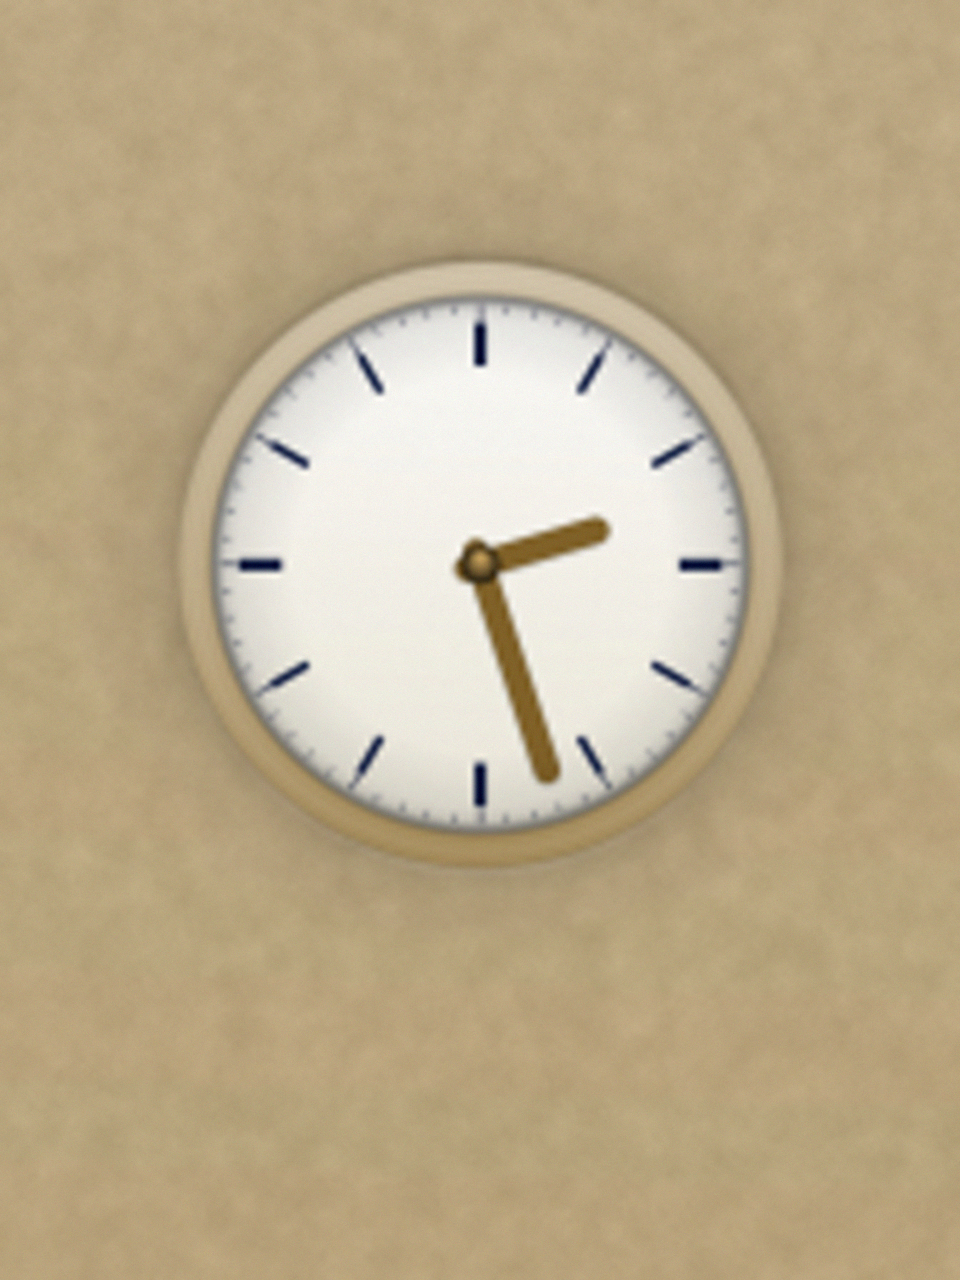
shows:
2,27
